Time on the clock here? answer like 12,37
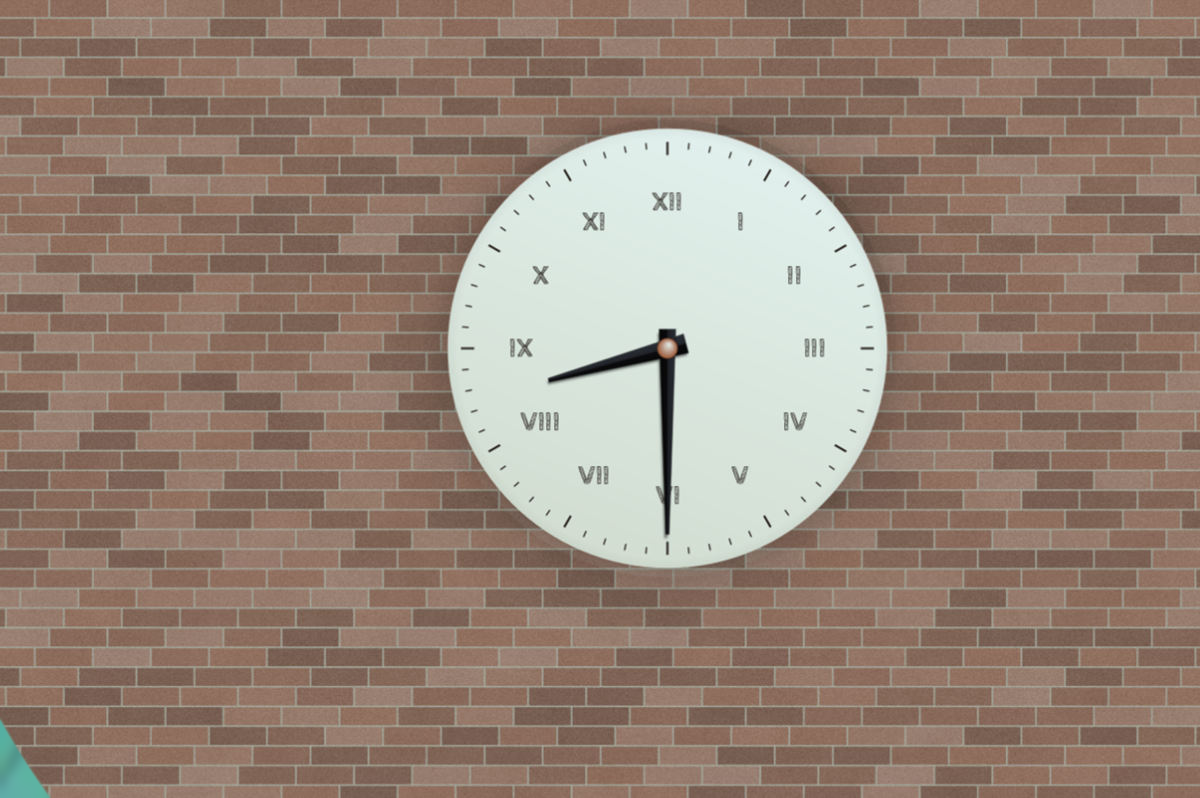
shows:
8,30
